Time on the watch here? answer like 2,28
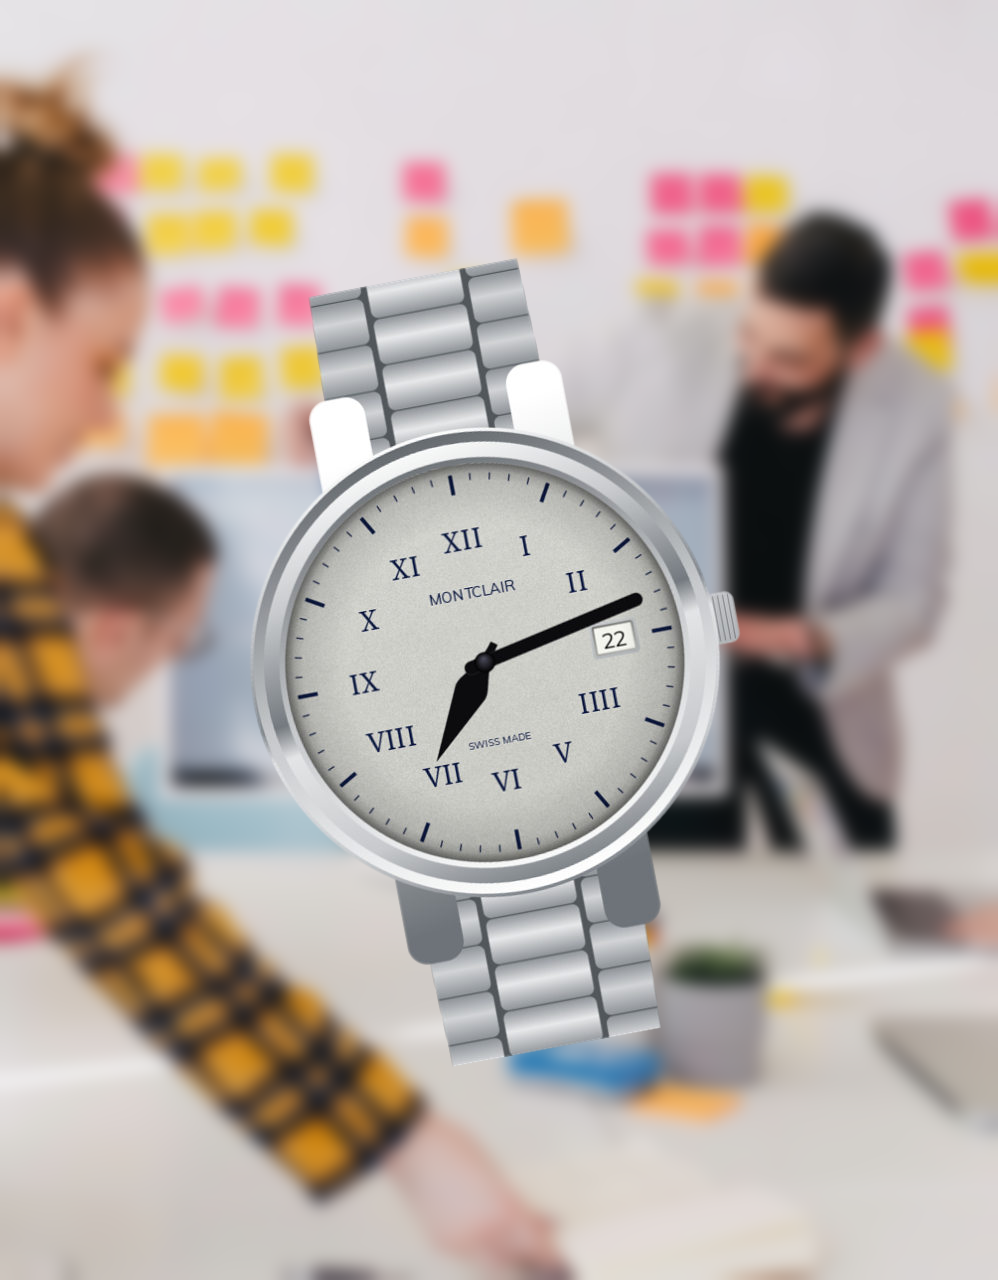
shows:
7,13
